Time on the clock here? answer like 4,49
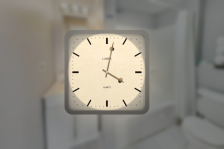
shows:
4,02
